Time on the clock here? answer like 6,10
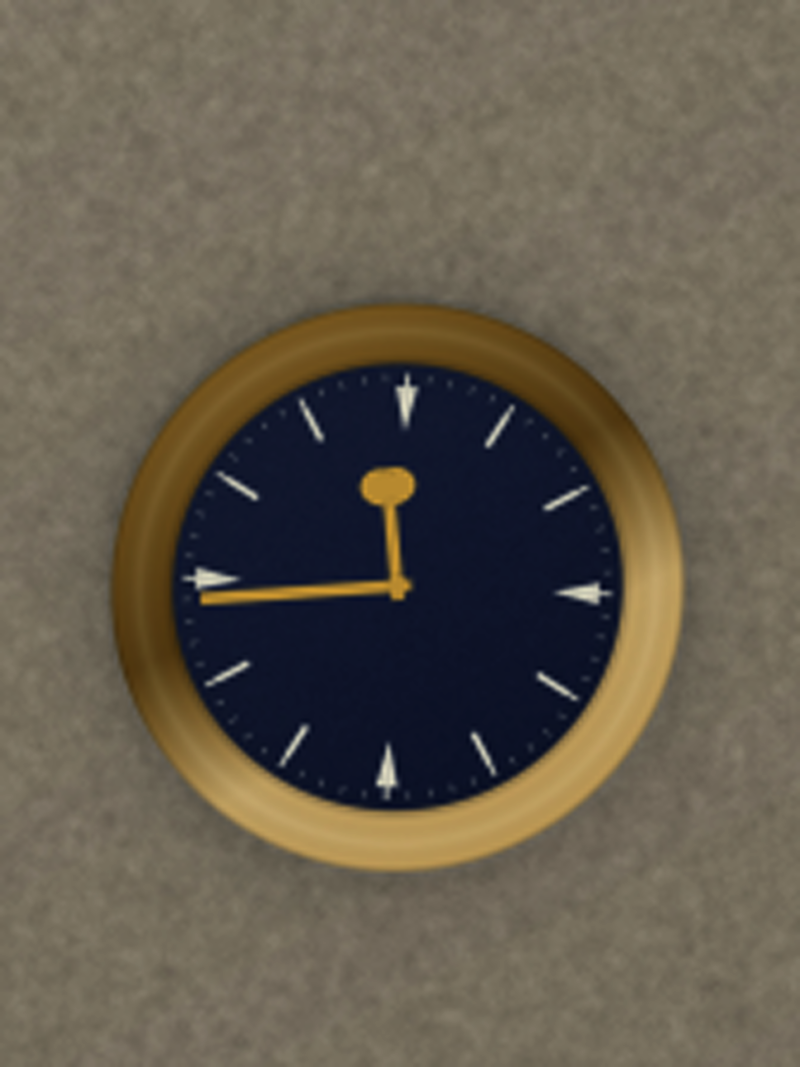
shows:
11,44
